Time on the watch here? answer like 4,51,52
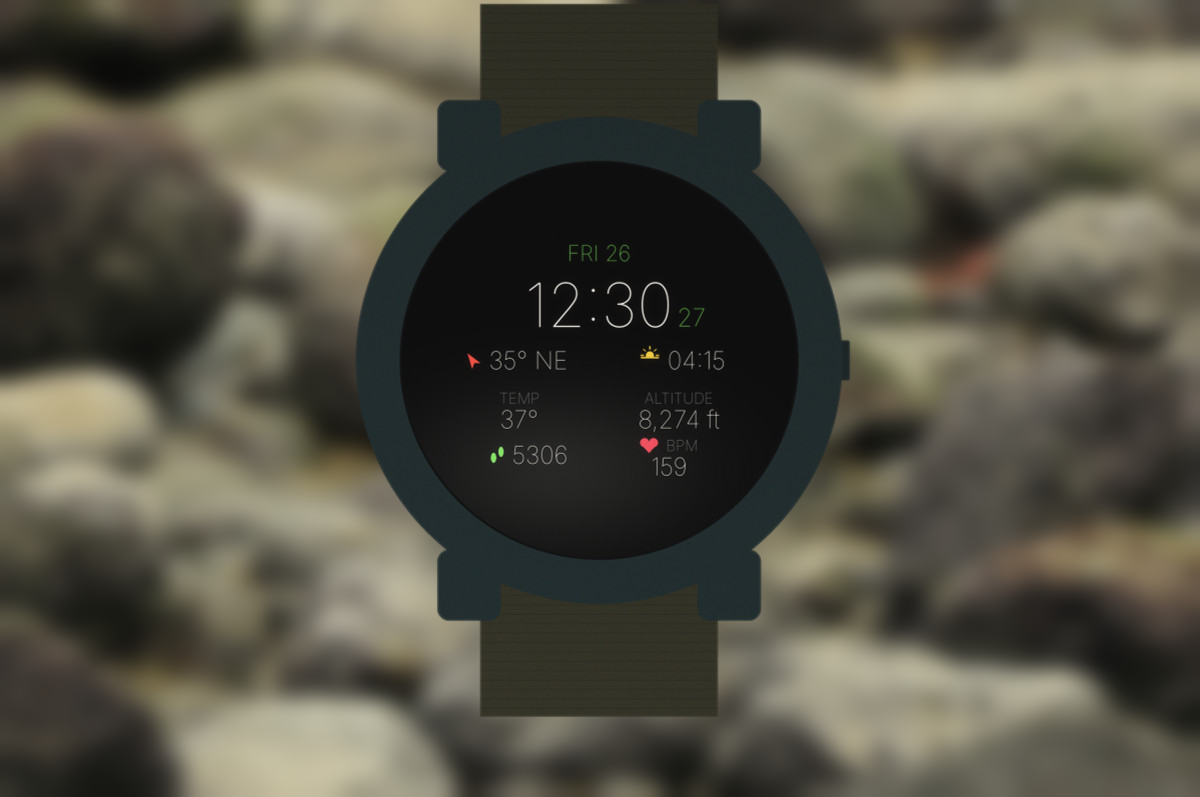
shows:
12,30,27
